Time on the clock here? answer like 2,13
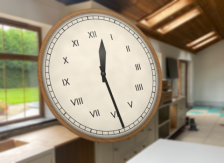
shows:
12,29
